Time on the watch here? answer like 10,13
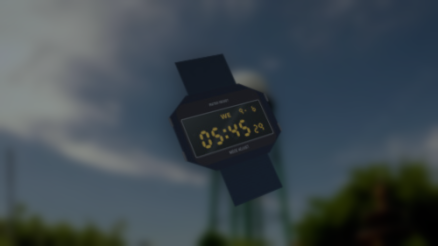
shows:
5,45
